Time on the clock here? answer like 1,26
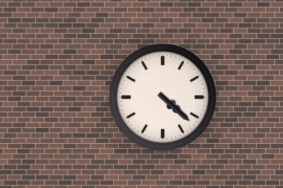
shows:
4,22
